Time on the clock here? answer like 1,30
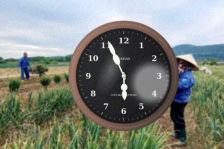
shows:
5,56
